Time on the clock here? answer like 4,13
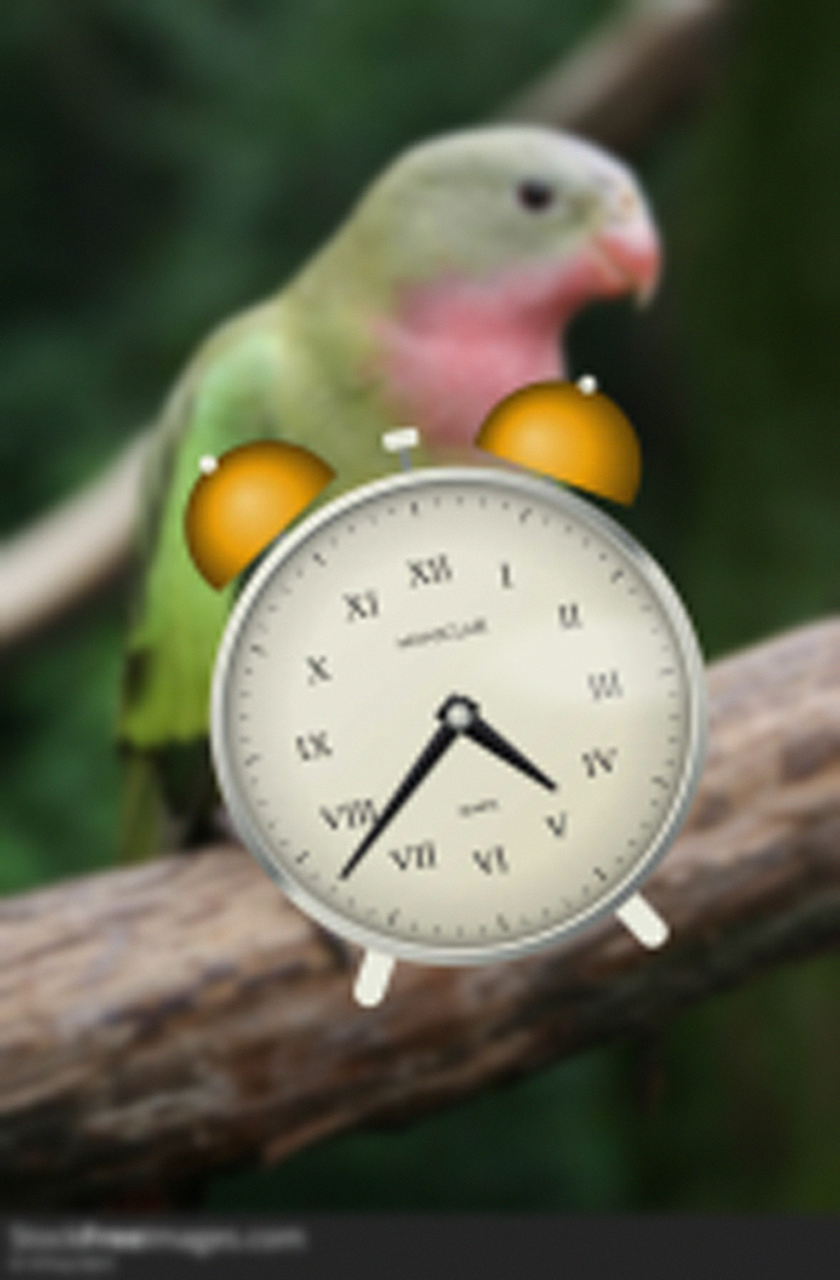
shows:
4,38
